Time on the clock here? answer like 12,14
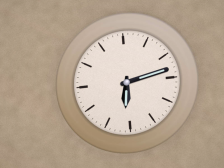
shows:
6,13
